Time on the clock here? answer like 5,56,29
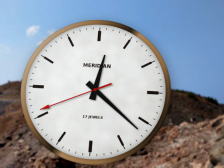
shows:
12,21,41
